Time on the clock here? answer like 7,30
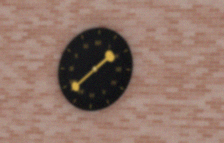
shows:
1,38
